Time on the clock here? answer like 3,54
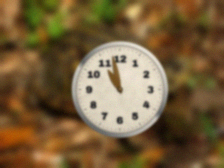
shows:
10,58
